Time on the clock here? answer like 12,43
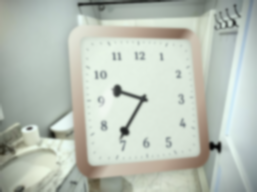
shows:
9,36
